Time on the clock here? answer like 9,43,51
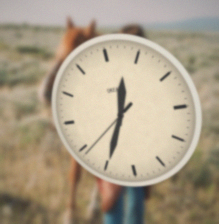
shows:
12,34,39
